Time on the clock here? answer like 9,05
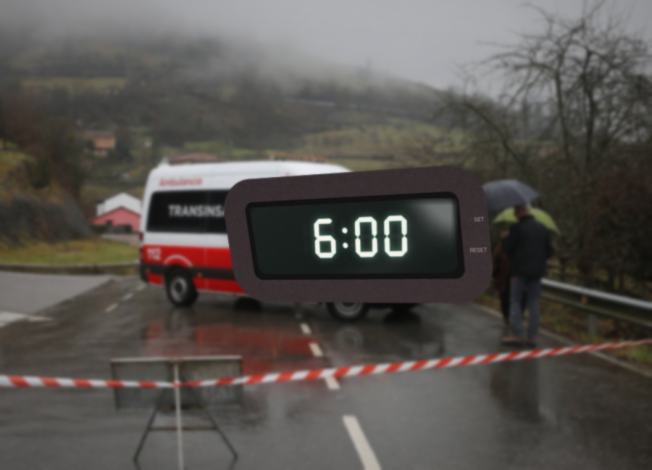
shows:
6,00
